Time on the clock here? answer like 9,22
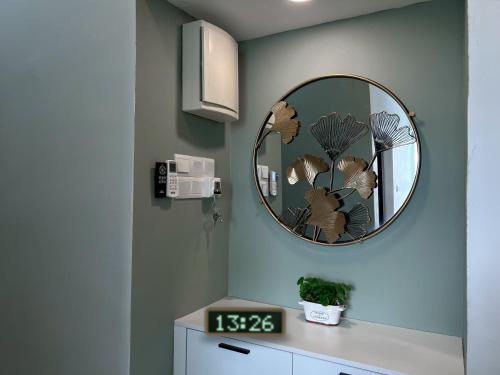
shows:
13,26
